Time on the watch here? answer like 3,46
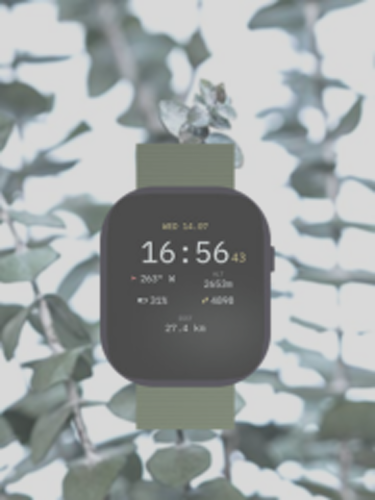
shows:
16,56
